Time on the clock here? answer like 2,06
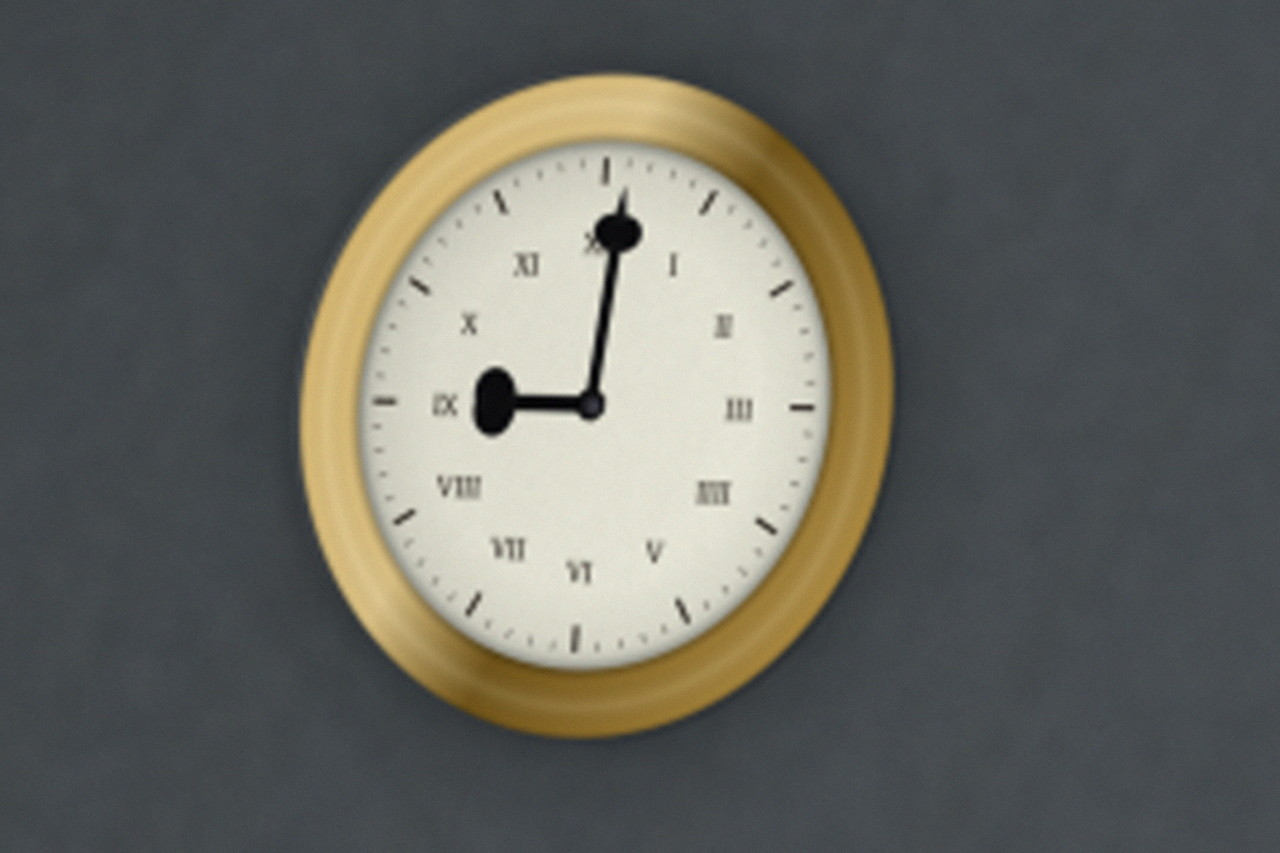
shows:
9,01
